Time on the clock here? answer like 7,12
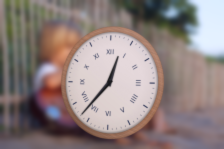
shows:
12,37
